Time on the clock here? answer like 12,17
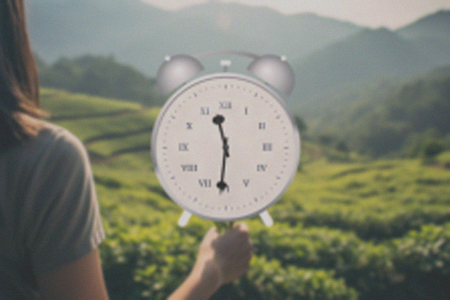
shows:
11,31
